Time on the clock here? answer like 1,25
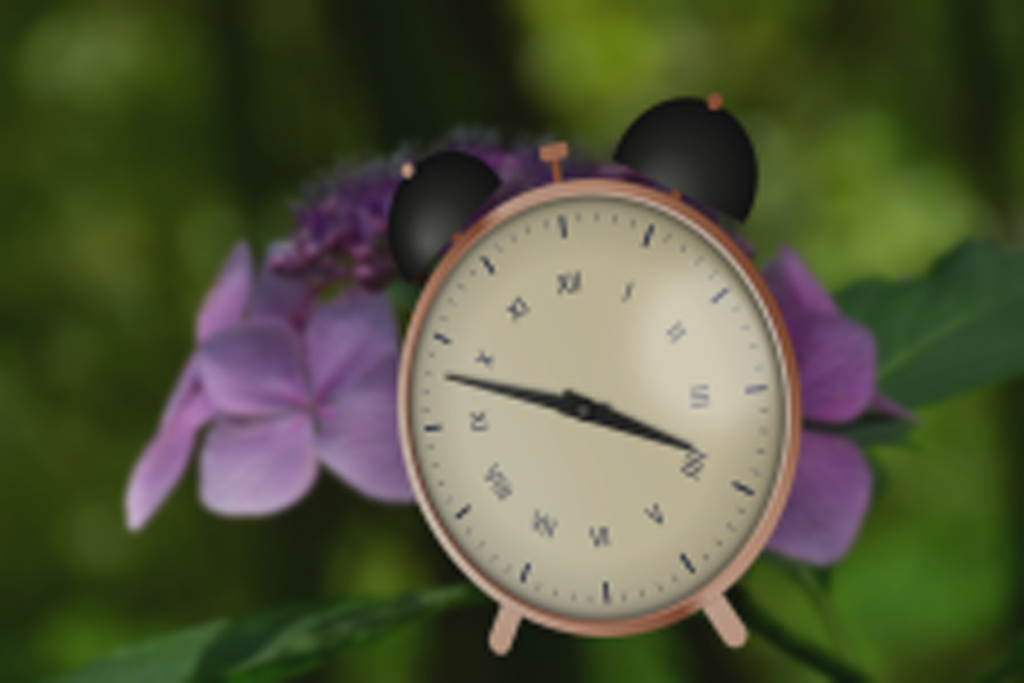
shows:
3,48
